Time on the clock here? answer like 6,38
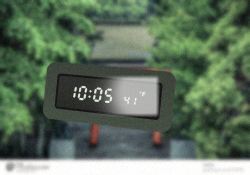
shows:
10,05
